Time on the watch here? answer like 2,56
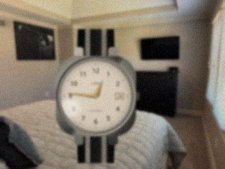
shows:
12,46
